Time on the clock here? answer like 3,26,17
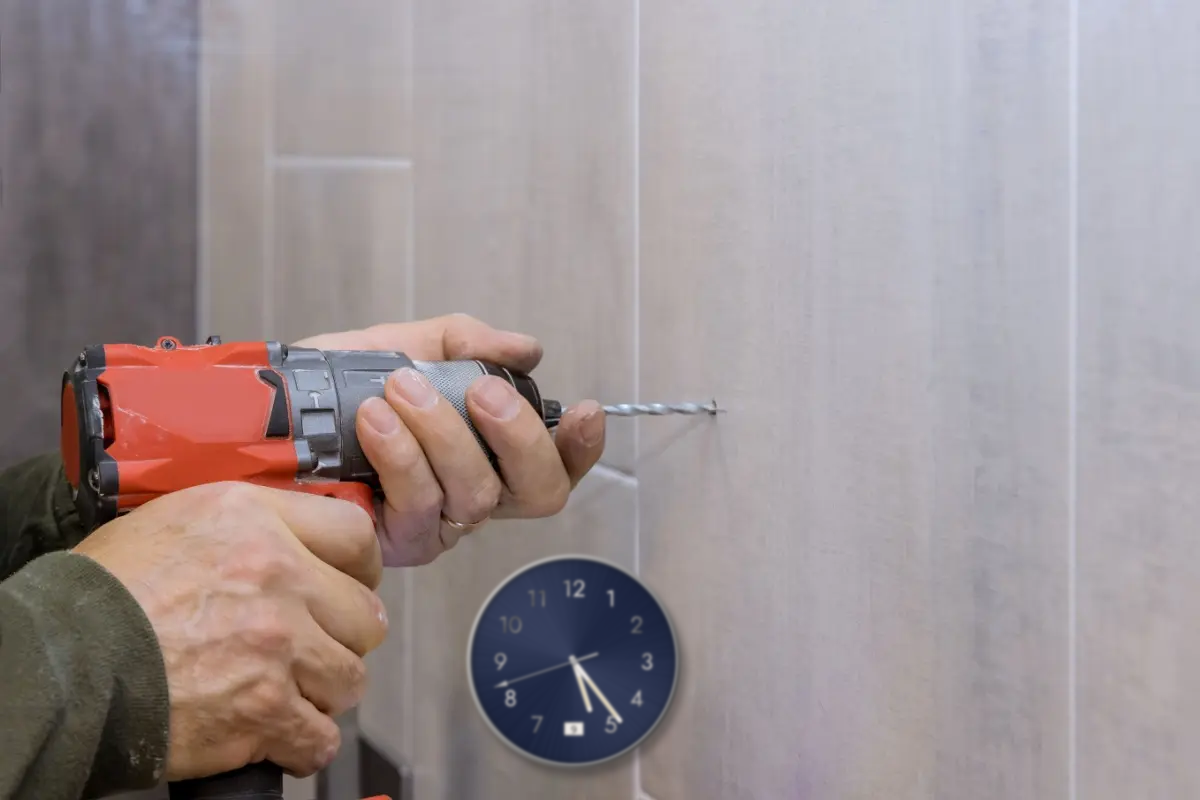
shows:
5,23,42
